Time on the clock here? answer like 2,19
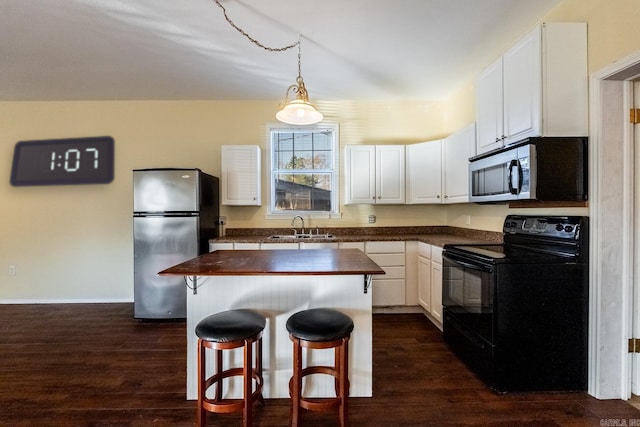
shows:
1,07
